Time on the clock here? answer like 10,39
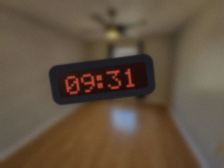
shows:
9,31
